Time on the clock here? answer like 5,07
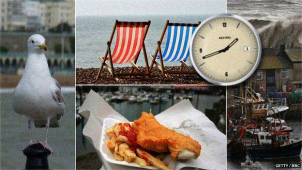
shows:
1,42
